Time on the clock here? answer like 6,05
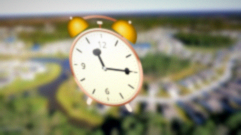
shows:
11,15
